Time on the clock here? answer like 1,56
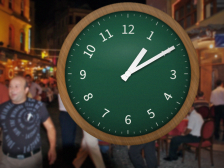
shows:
1,10
